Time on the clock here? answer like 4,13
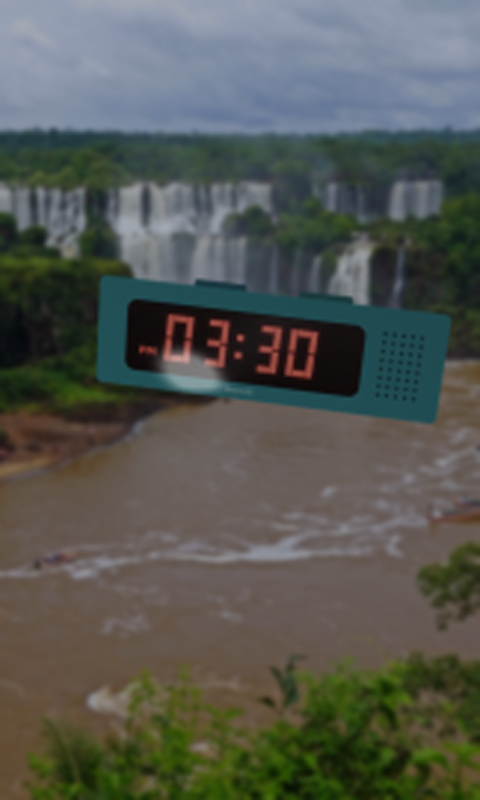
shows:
3,30
